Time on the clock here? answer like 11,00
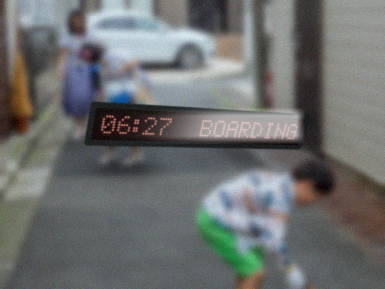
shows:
6,27
